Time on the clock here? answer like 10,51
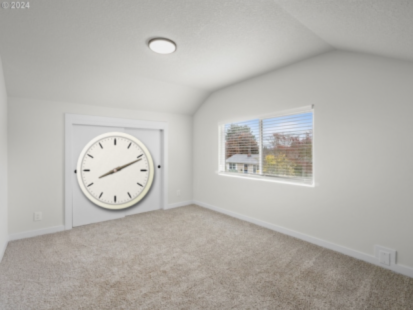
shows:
8,11
